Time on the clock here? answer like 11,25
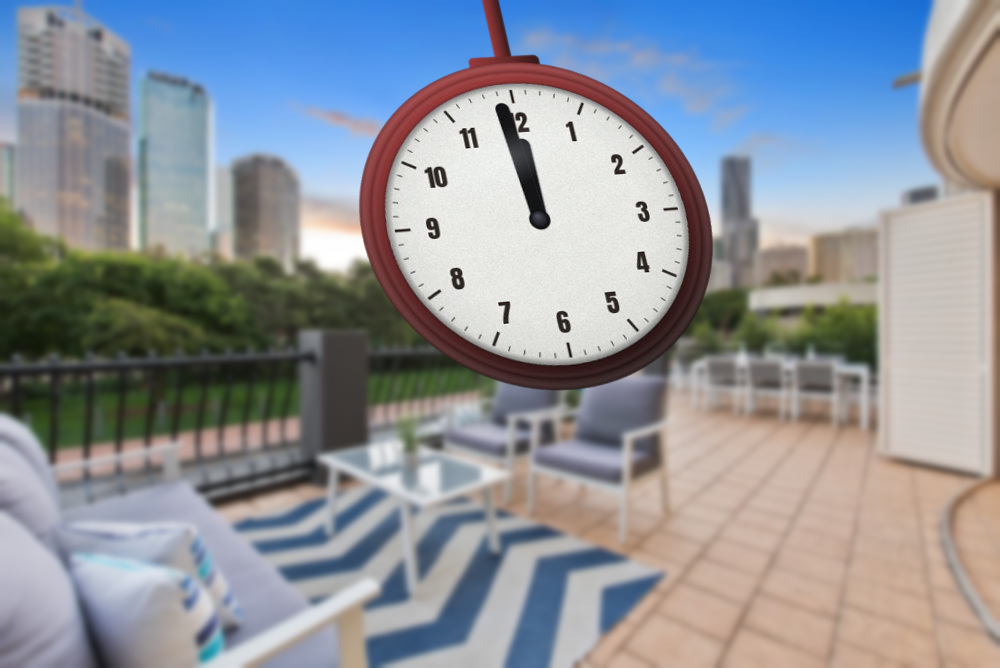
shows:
11,59
